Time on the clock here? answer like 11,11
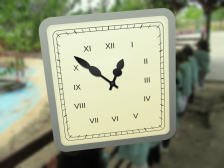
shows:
12,52
